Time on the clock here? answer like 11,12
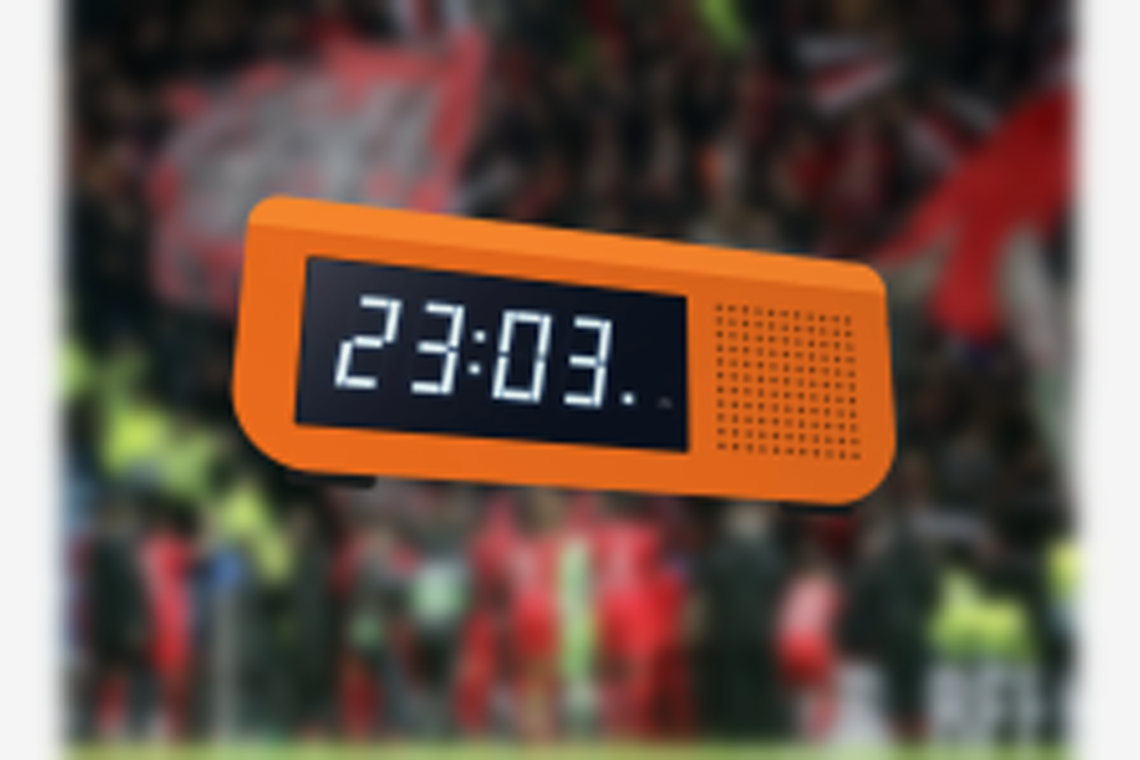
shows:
23,03
